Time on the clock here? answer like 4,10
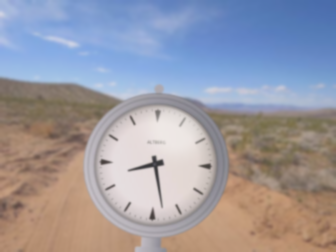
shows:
8,28
